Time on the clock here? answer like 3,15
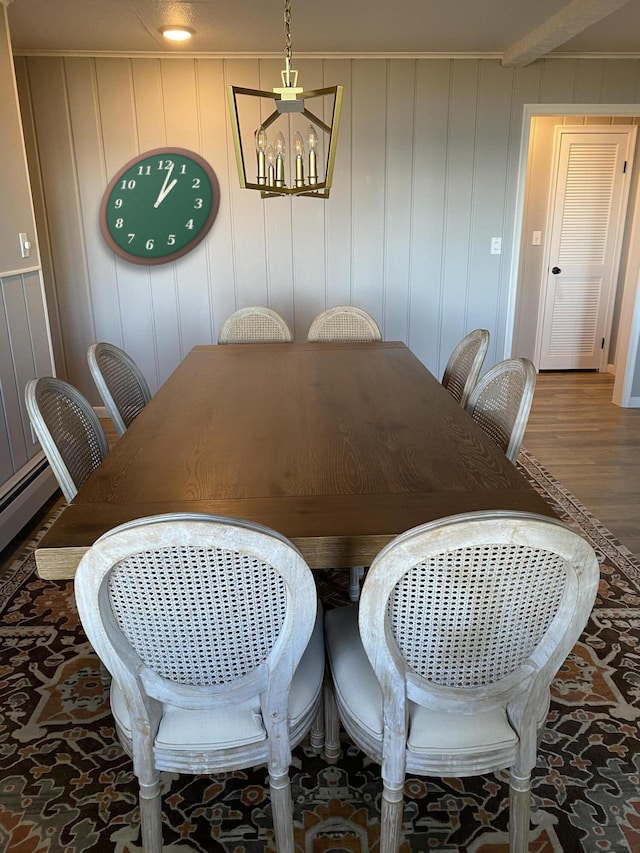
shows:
1,02
